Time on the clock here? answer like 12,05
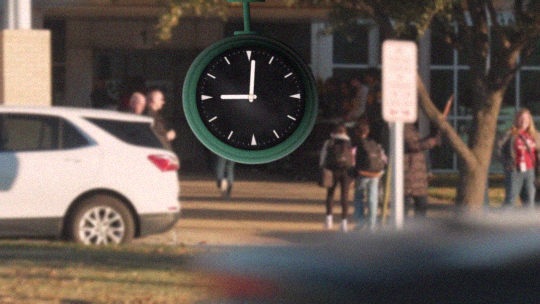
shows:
9,01
